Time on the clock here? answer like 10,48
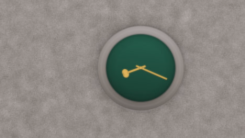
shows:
8,19
